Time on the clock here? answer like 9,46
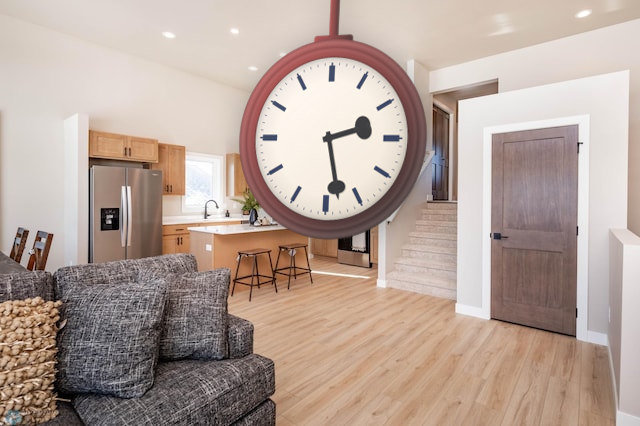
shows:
2,28
